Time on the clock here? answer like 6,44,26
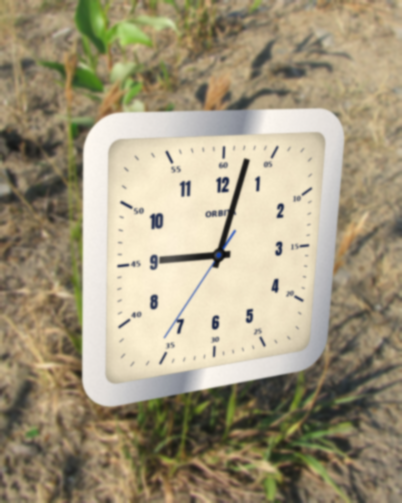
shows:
9,02,36
